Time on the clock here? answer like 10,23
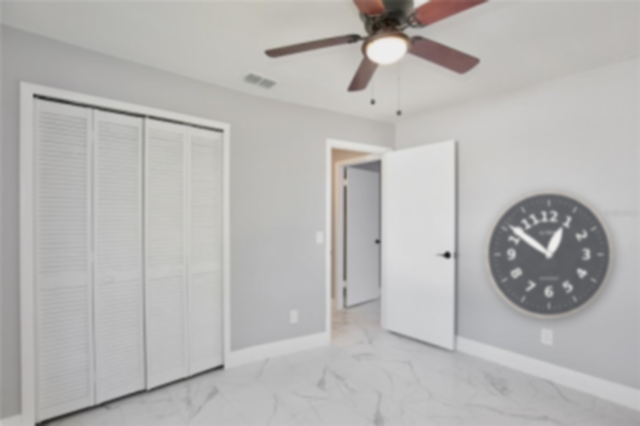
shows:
12,51
